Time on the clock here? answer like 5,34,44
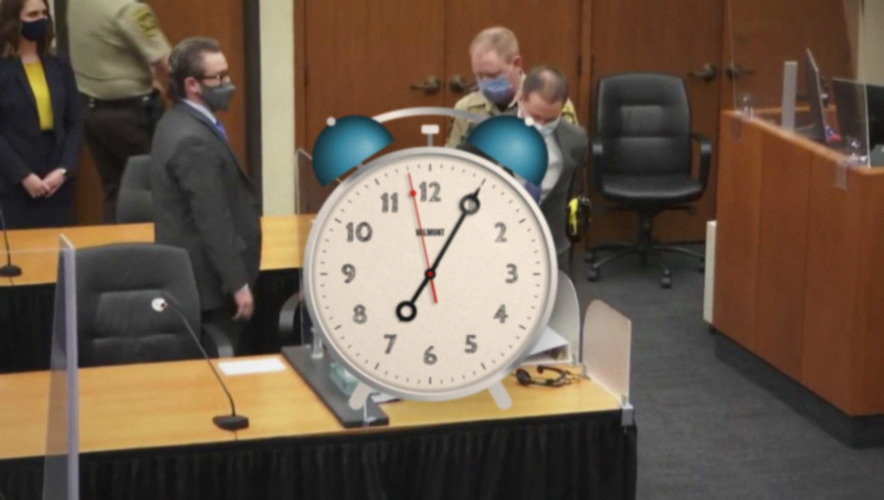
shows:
7,04,58
